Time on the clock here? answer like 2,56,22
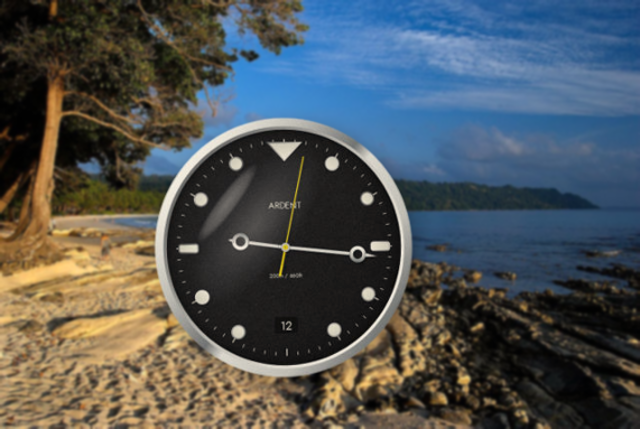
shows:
9,16,02
